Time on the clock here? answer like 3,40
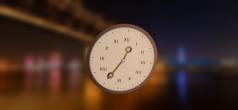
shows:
12,35
